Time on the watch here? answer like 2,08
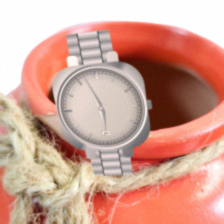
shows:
5,57
